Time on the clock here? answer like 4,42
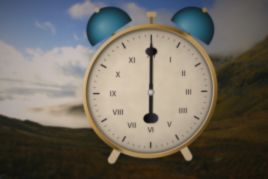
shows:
6,00
